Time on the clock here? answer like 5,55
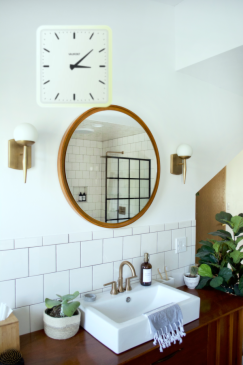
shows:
3,08
